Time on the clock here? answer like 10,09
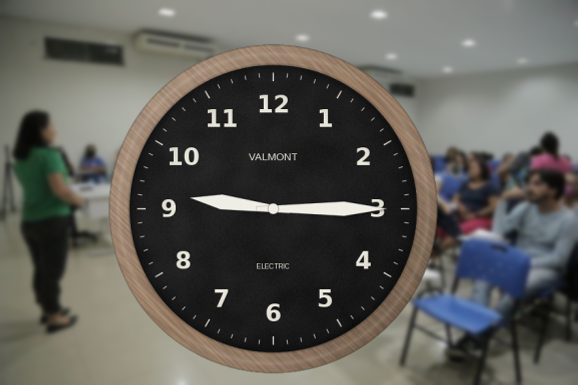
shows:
9,15
